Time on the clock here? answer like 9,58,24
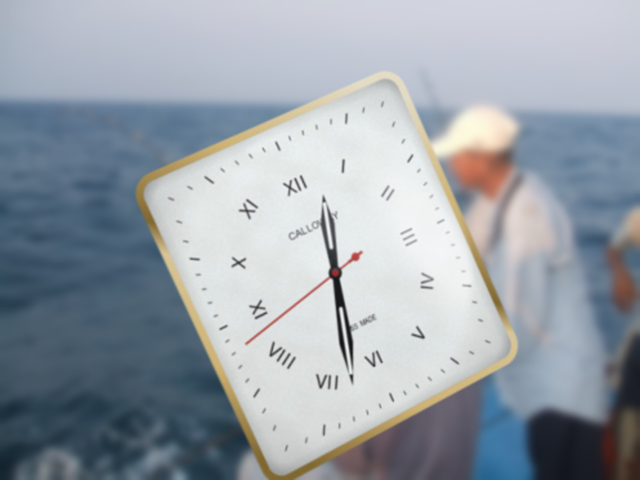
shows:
12,32,43
